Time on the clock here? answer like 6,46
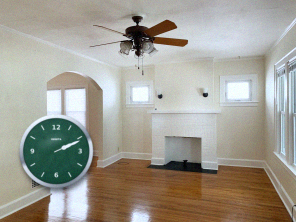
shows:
2,11
